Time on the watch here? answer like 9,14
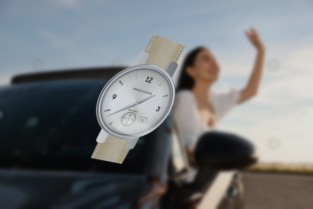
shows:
1,38
